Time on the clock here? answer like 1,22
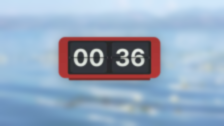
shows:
0,36
